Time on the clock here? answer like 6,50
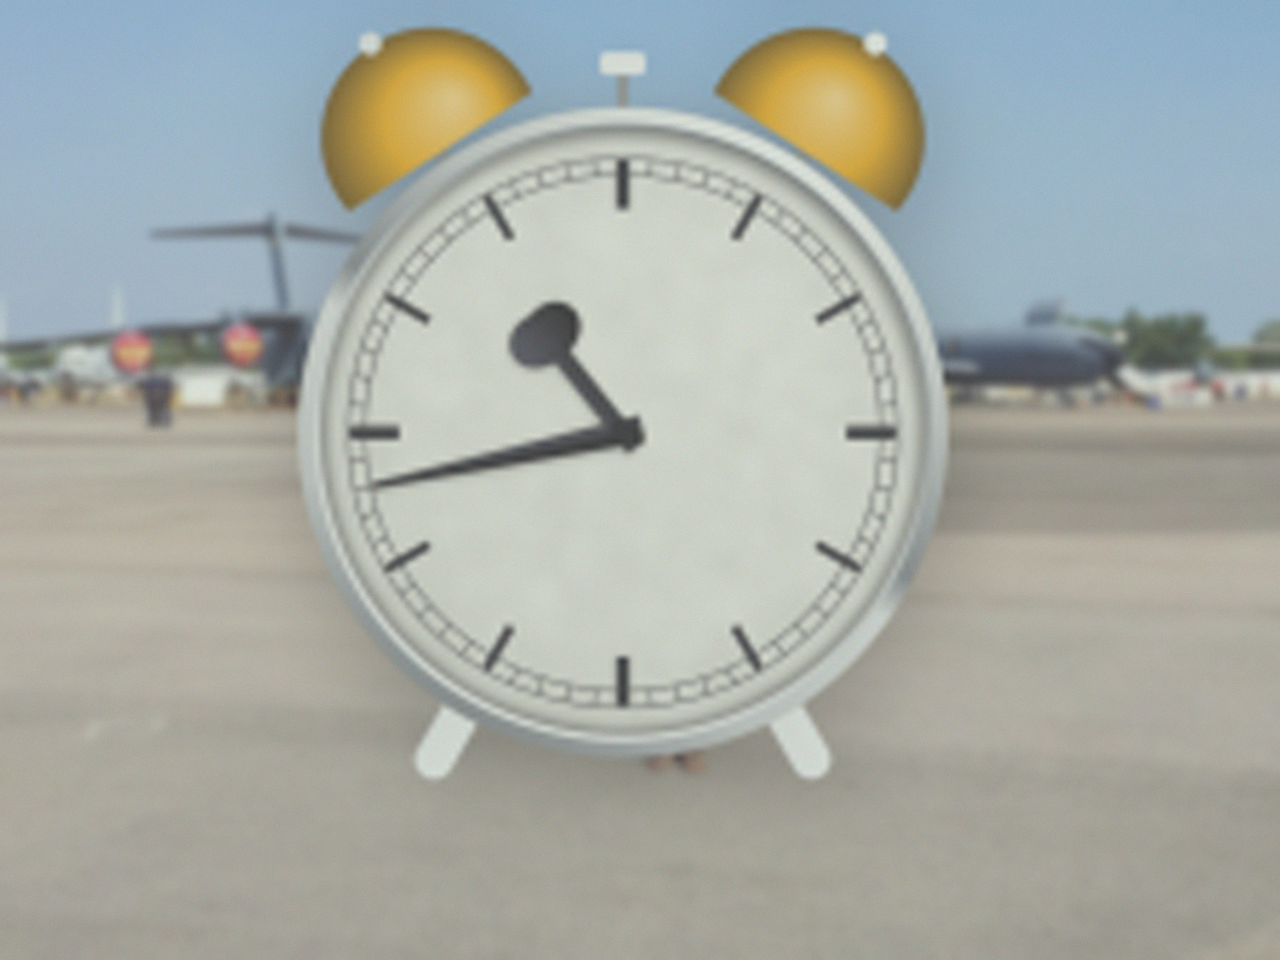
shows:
10,43
